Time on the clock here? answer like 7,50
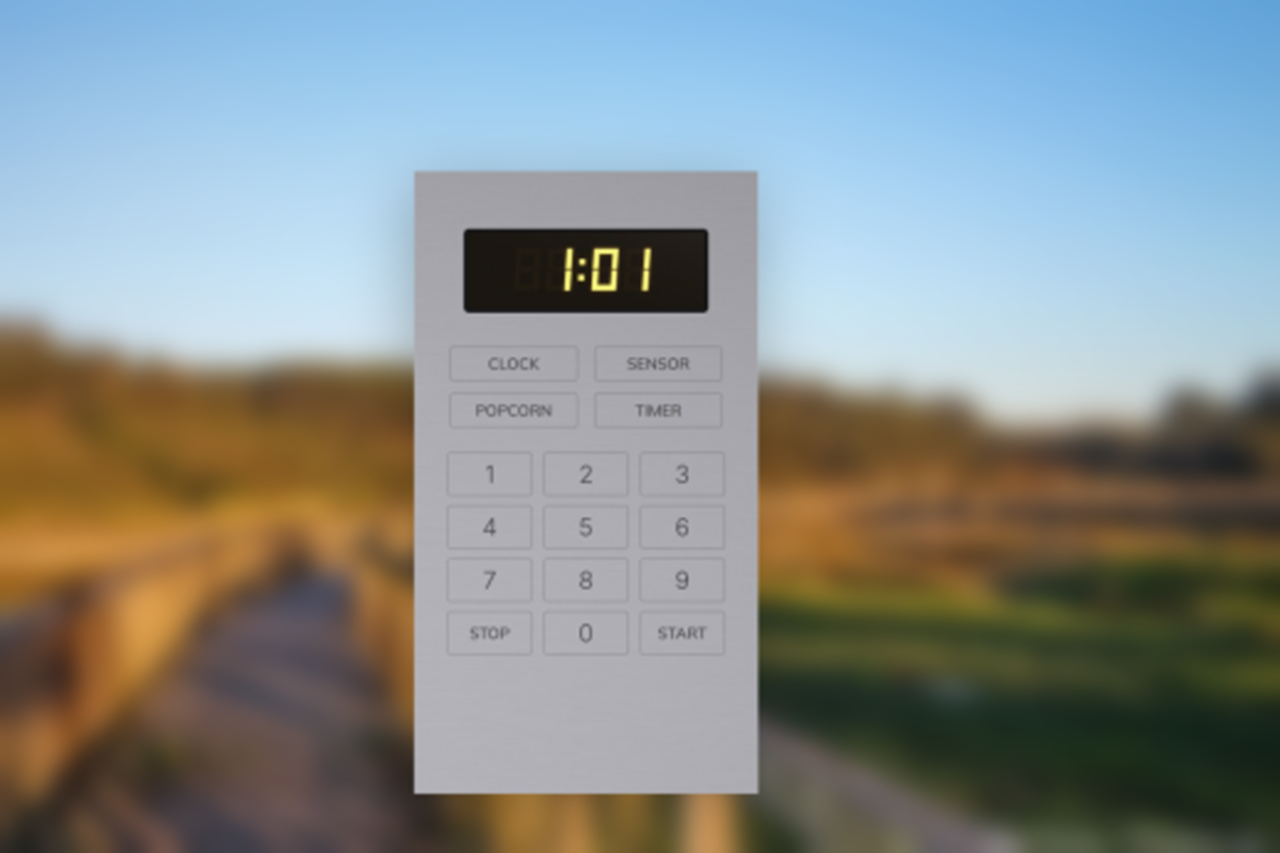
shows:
1,01
